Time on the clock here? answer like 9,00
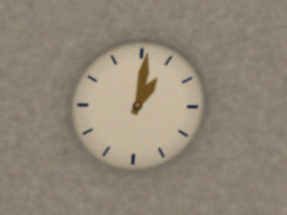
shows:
1,01
